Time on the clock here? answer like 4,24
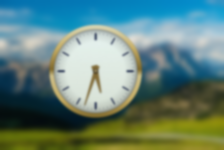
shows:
5,33
